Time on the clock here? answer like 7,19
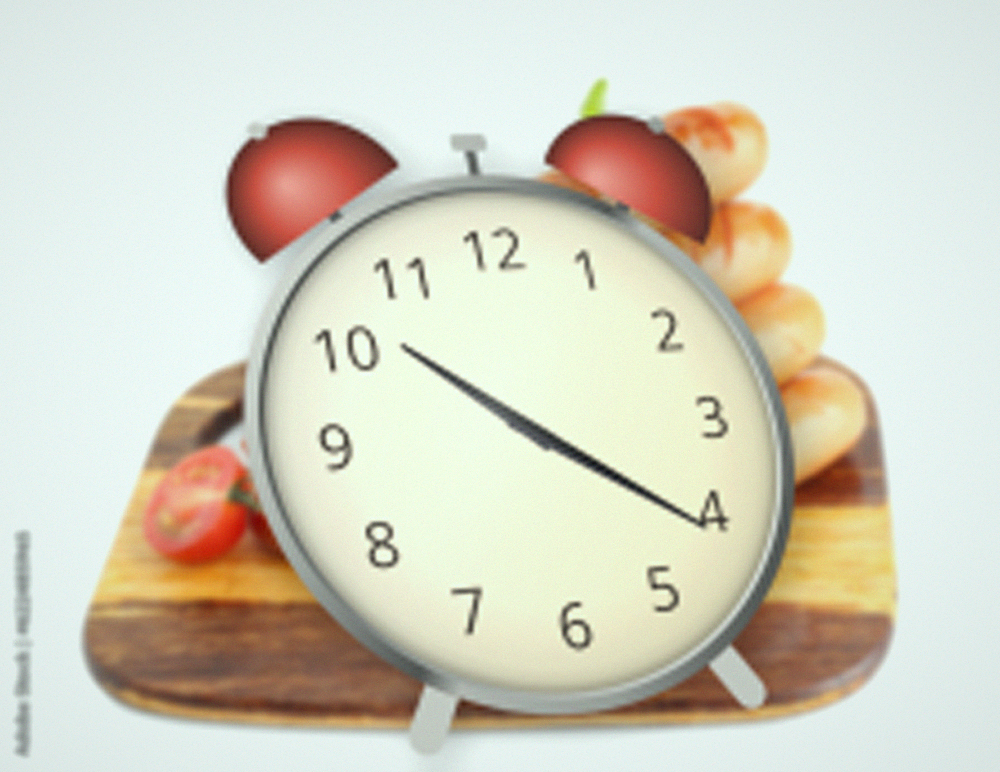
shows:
10,21
